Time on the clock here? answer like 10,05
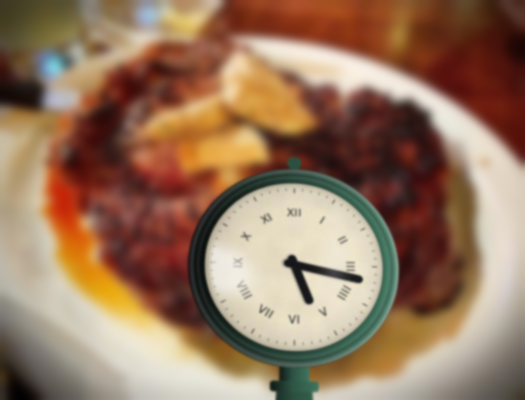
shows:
5,17
